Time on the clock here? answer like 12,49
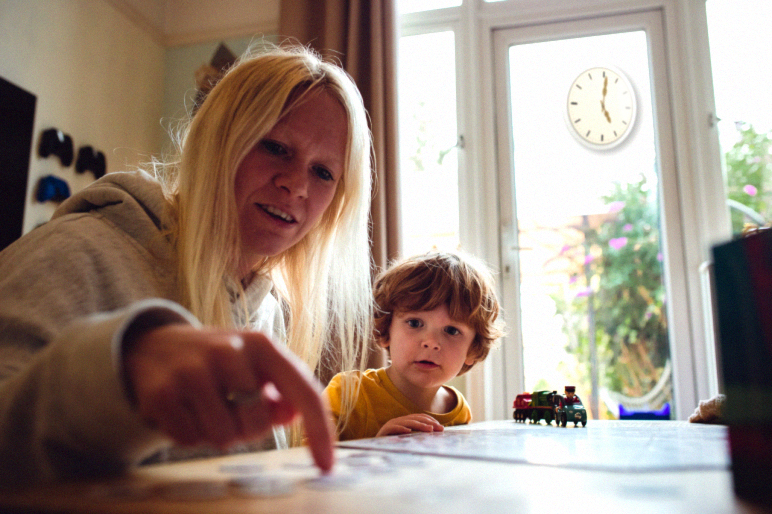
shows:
5,01
